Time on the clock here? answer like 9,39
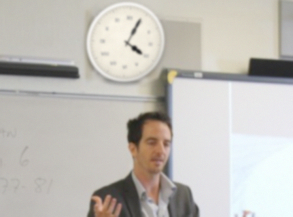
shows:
4,04
